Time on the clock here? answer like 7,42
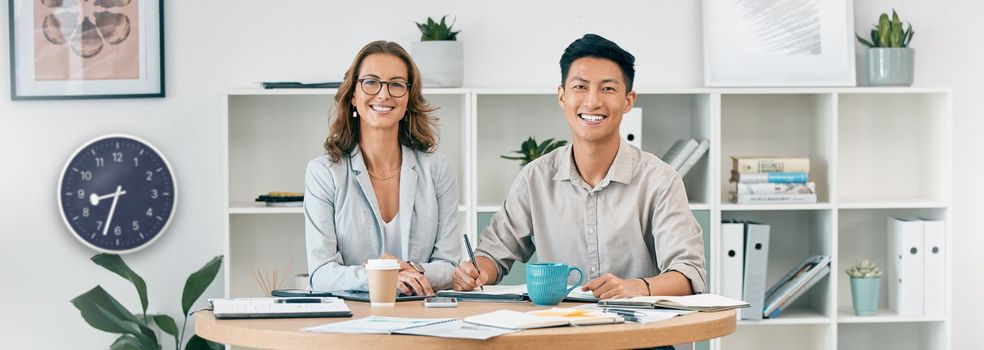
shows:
8,33
